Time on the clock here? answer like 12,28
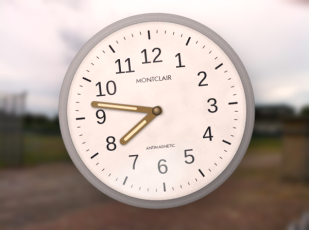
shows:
7,47
